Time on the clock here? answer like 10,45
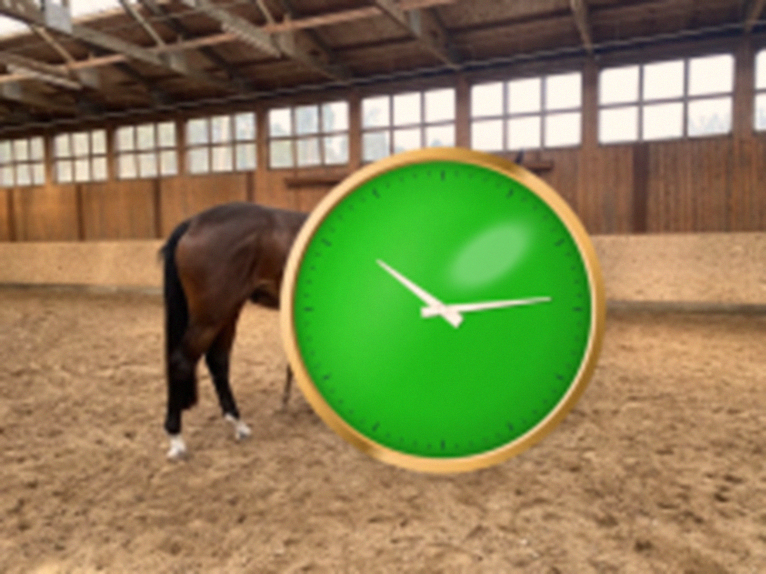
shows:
10,14
